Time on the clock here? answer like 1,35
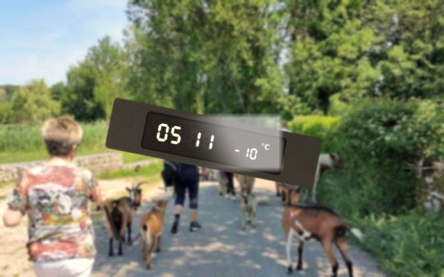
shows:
5,11
